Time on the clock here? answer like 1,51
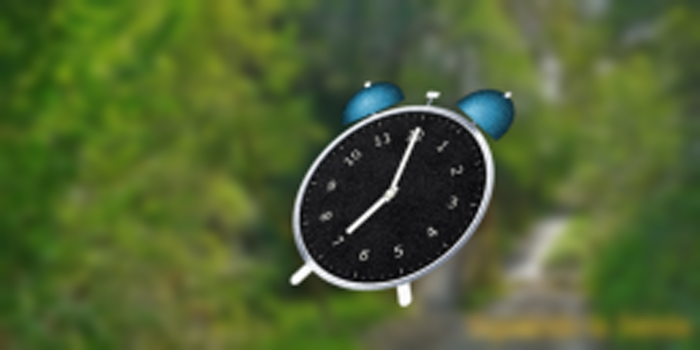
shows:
7,00
